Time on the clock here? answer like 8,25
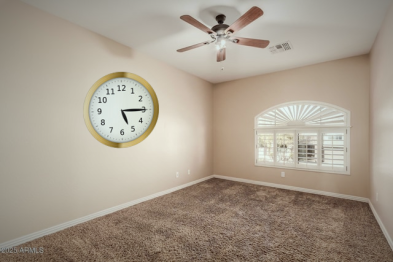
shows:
5,15
